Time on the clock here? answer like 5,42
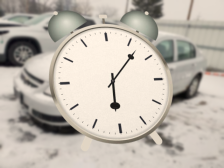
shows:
6,07
